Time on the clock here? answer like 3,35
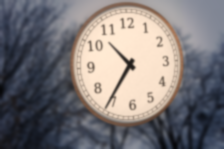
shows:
10,36
